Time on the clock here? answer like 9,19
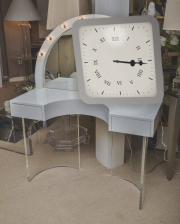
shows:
3,16
